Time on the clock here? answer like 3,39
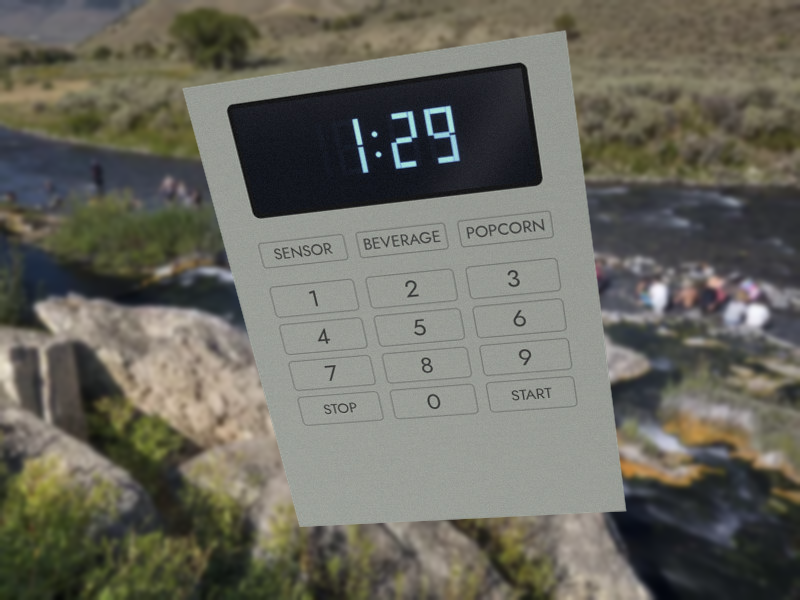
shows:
1,29
